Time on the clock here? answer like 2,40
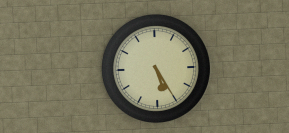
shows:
5,25
